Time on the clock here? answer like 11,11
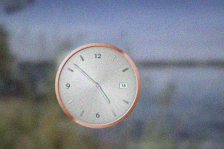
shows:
4,52
